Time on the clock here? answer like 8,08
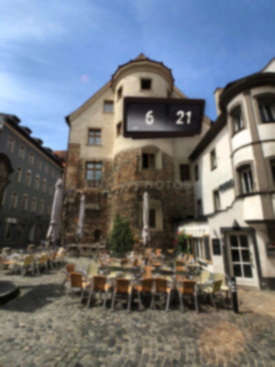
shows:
6,21
